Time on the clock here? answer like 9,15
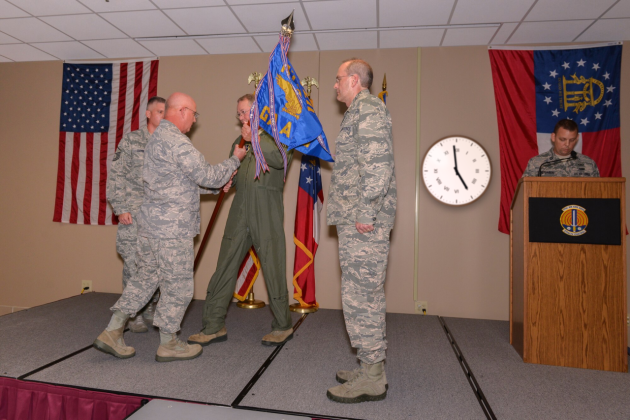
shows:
4,59
